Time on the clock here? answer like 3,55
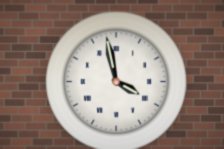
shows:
3,58
